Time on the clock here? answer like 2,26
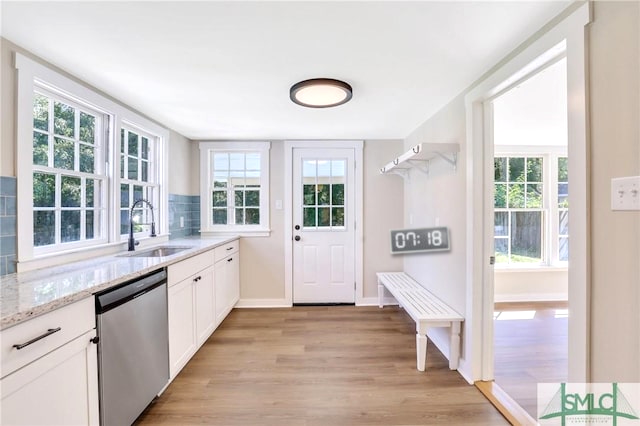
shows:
7,18
